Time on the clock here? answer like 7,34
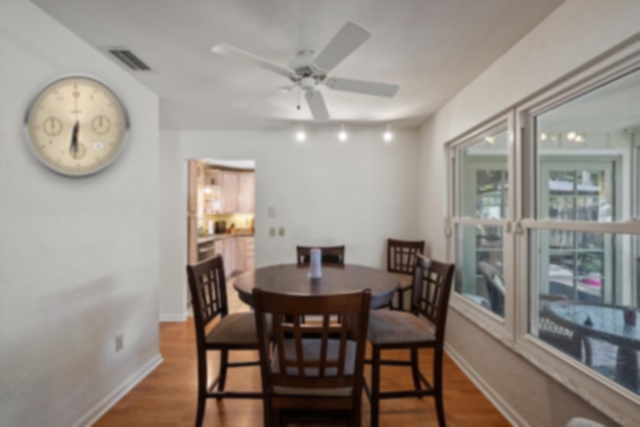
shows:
6,31
